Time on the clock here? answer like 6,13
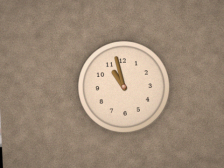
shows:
10,58
